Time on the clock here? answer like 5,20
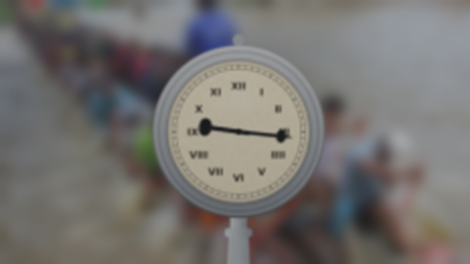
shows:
9,16
